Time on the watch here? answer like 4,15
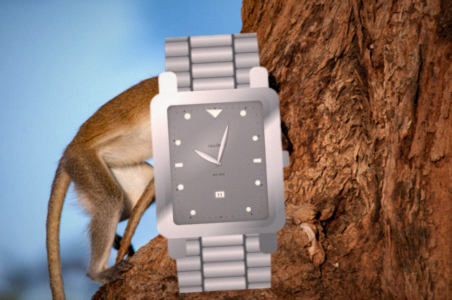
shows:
10,03
